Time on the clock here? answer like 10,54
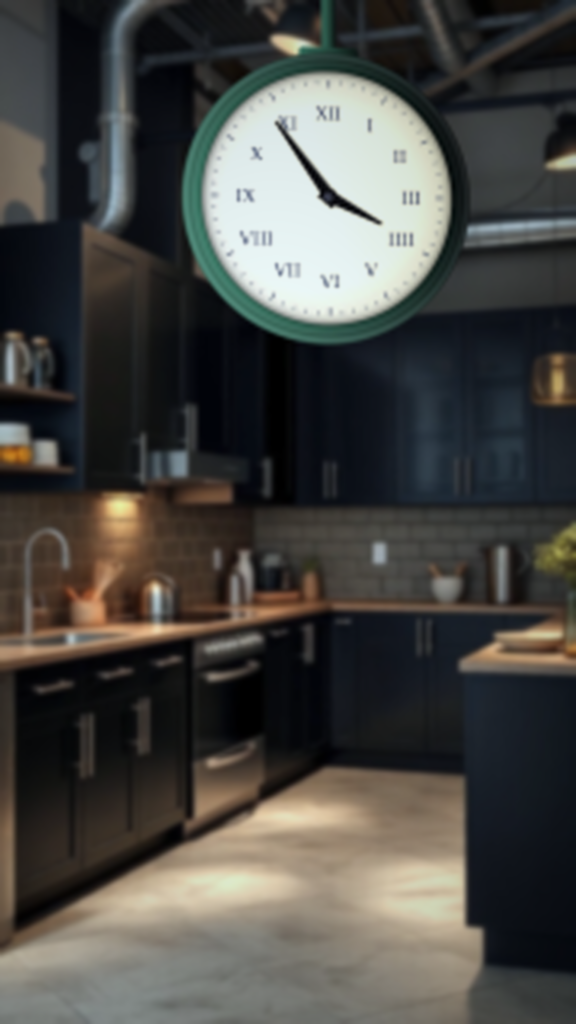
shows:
3,54
